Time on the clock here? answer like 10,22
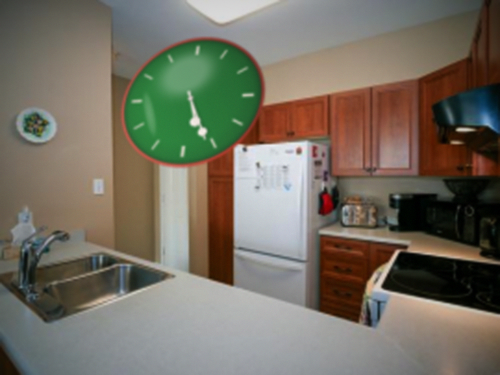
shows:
5,26
